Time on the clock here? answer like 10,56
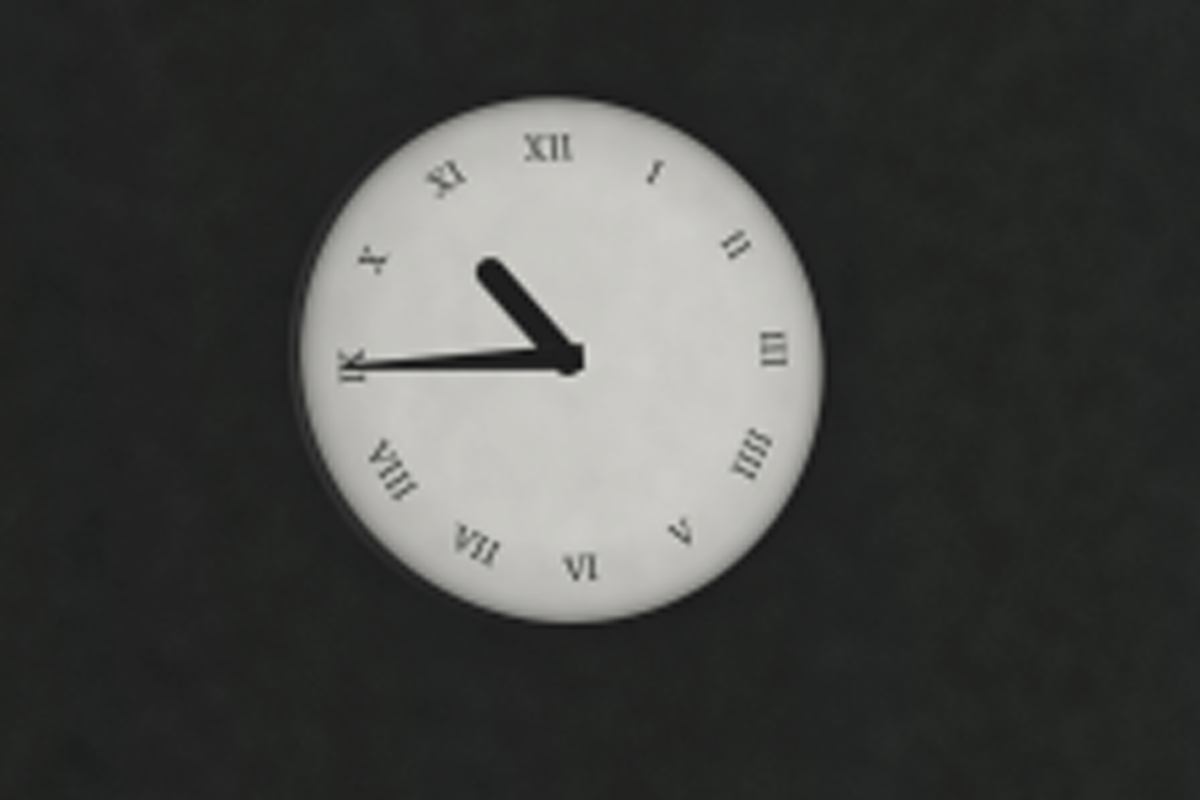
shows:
10,45
